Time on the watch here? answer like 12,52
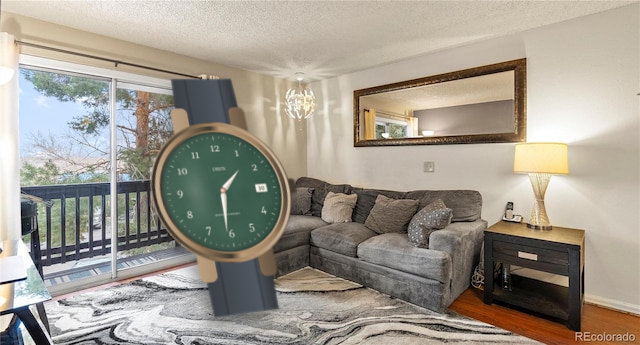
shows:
1,31
